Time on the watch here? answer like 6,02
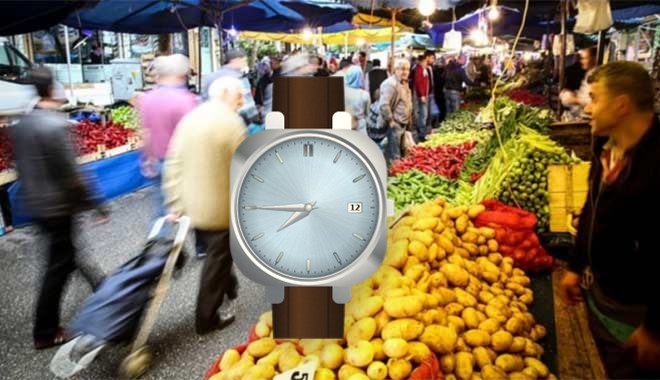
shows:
7,45
